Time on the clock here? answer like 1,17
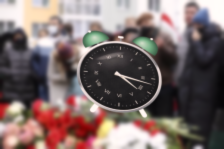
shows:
4,17
